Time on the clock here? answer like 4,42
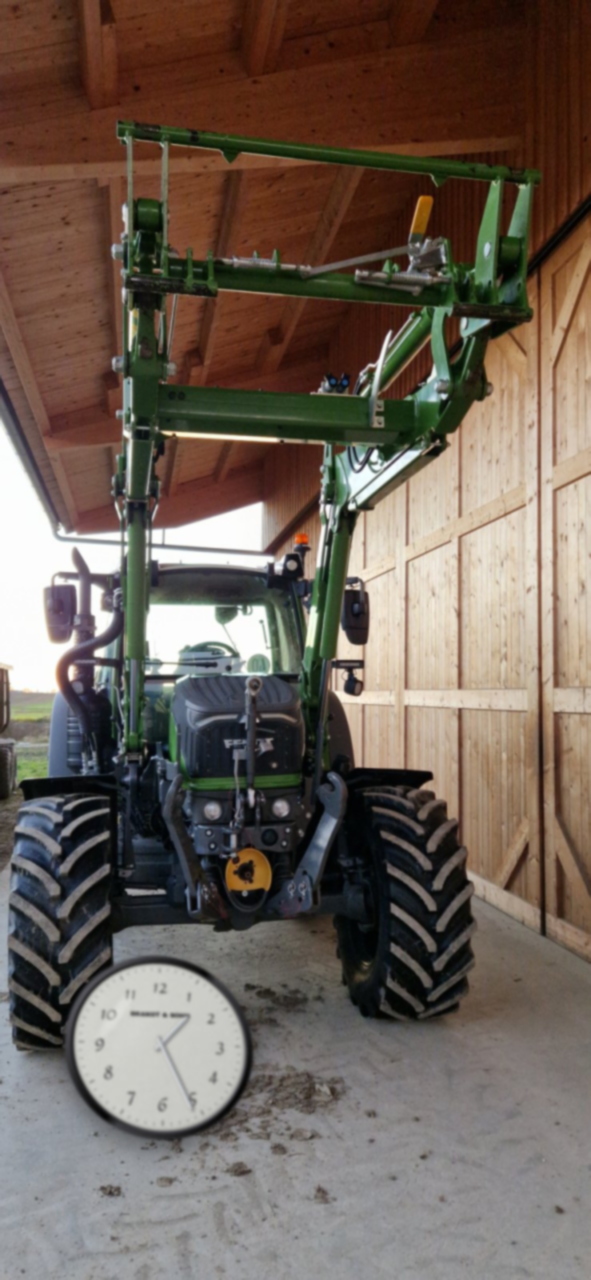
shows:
1,26
